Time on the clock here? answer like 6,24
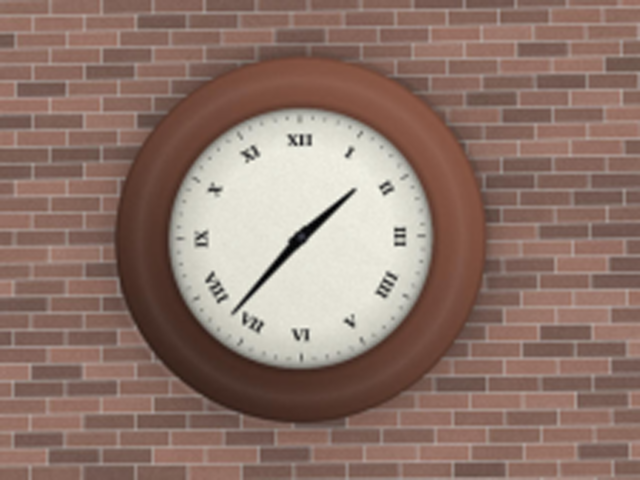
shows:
1,37
